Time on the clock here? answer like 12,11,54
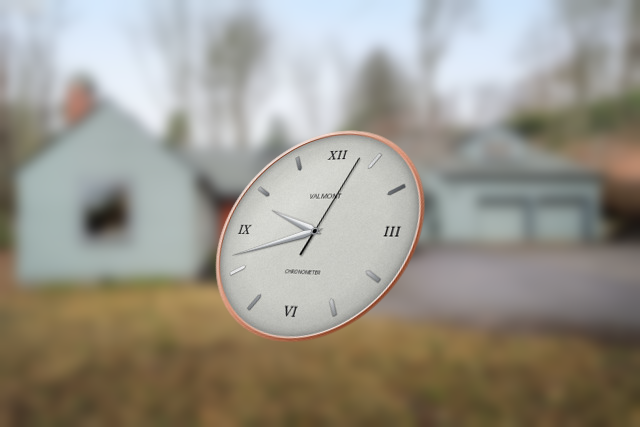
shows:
9,42,03
